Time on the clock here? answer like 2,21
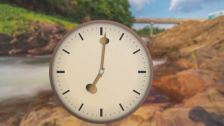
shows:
7,01
